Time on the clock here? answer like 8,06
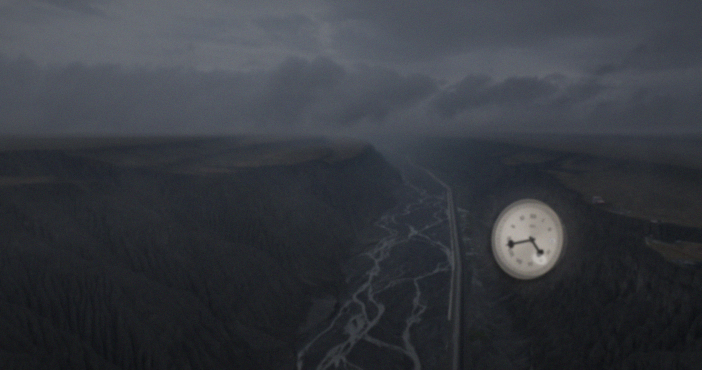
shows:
4,43
